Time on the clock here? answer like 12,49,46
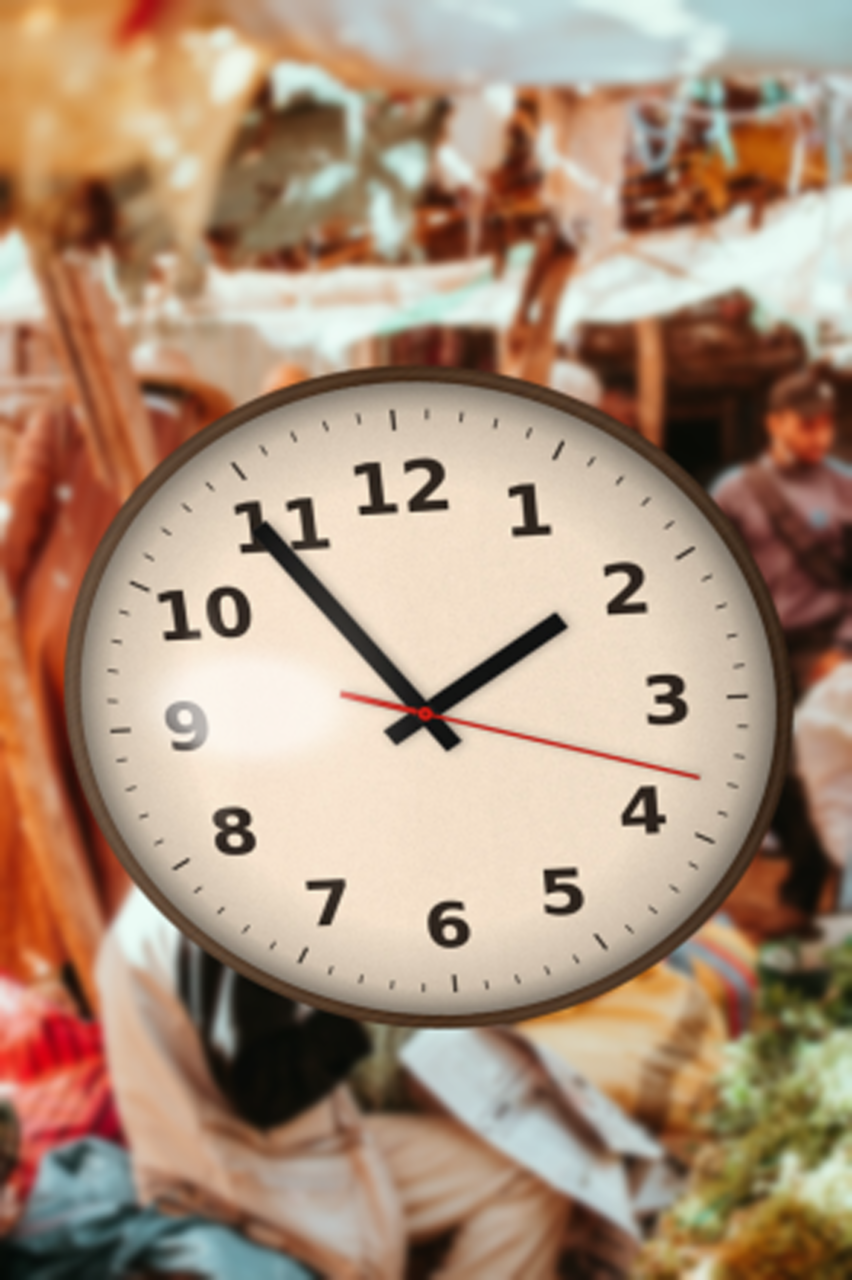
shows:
1,54,18
